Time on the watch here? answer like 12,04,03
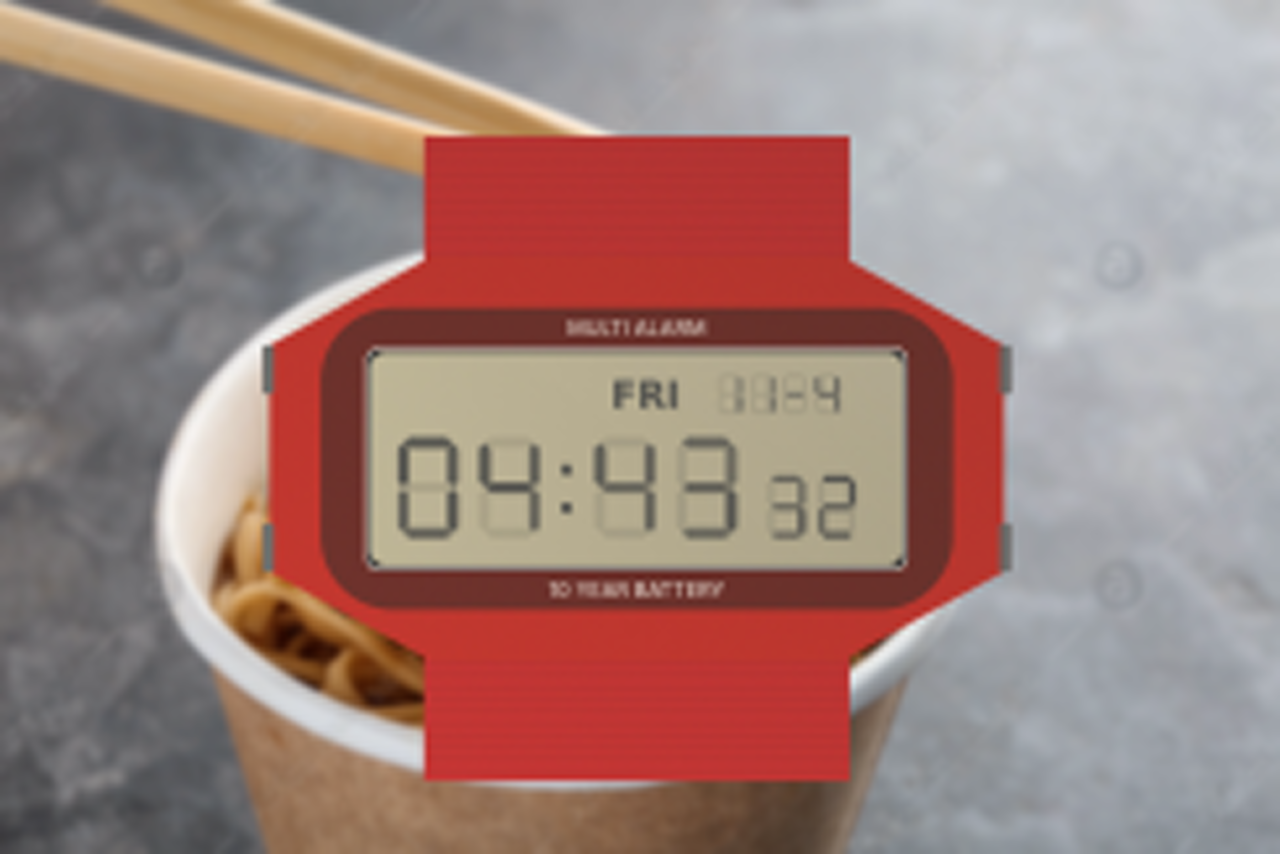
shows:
4,43,32
